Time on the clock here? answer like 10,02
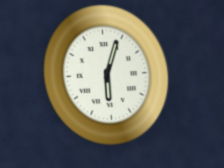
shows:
6,04
